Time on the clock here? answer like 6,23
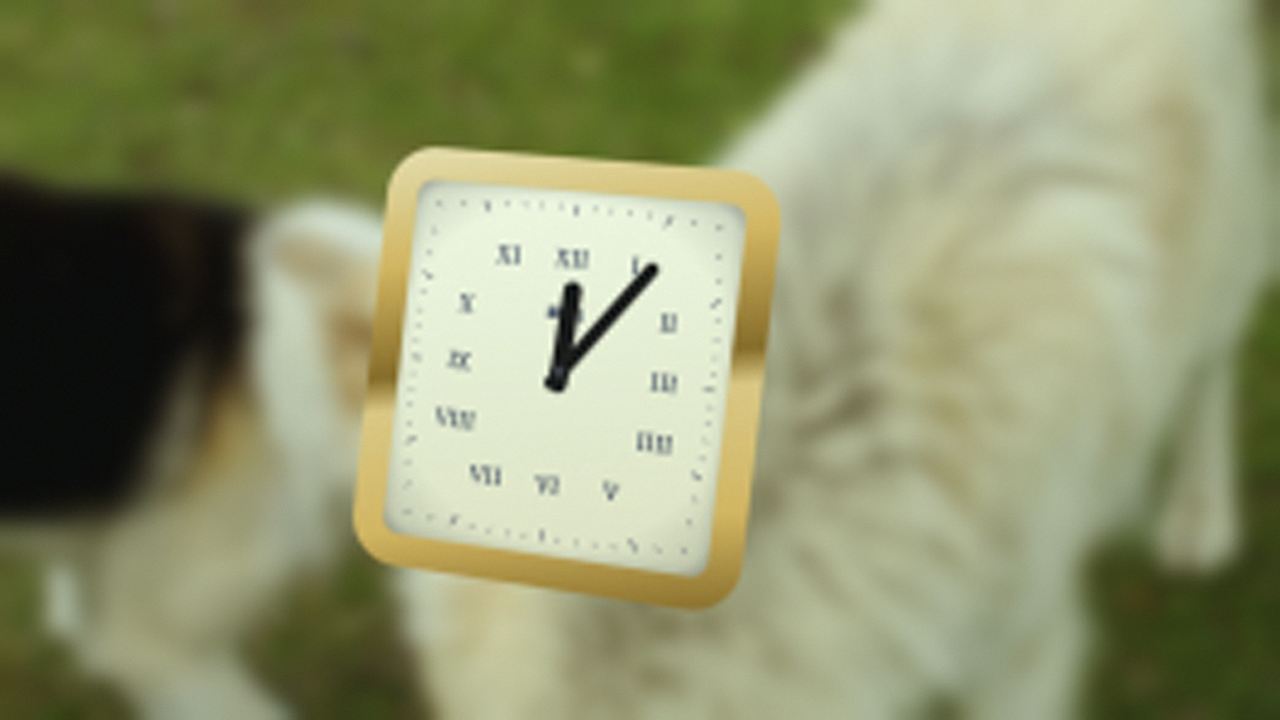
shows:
12,06
